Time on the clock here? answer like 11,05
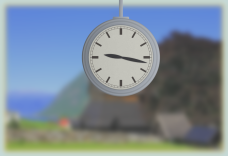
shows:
9,17
